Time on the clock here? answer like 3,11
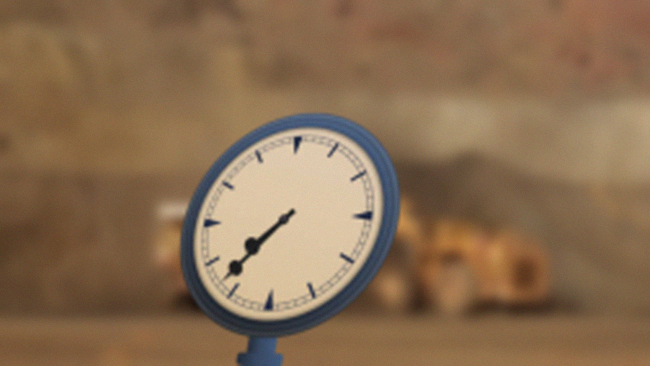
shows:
7,37
